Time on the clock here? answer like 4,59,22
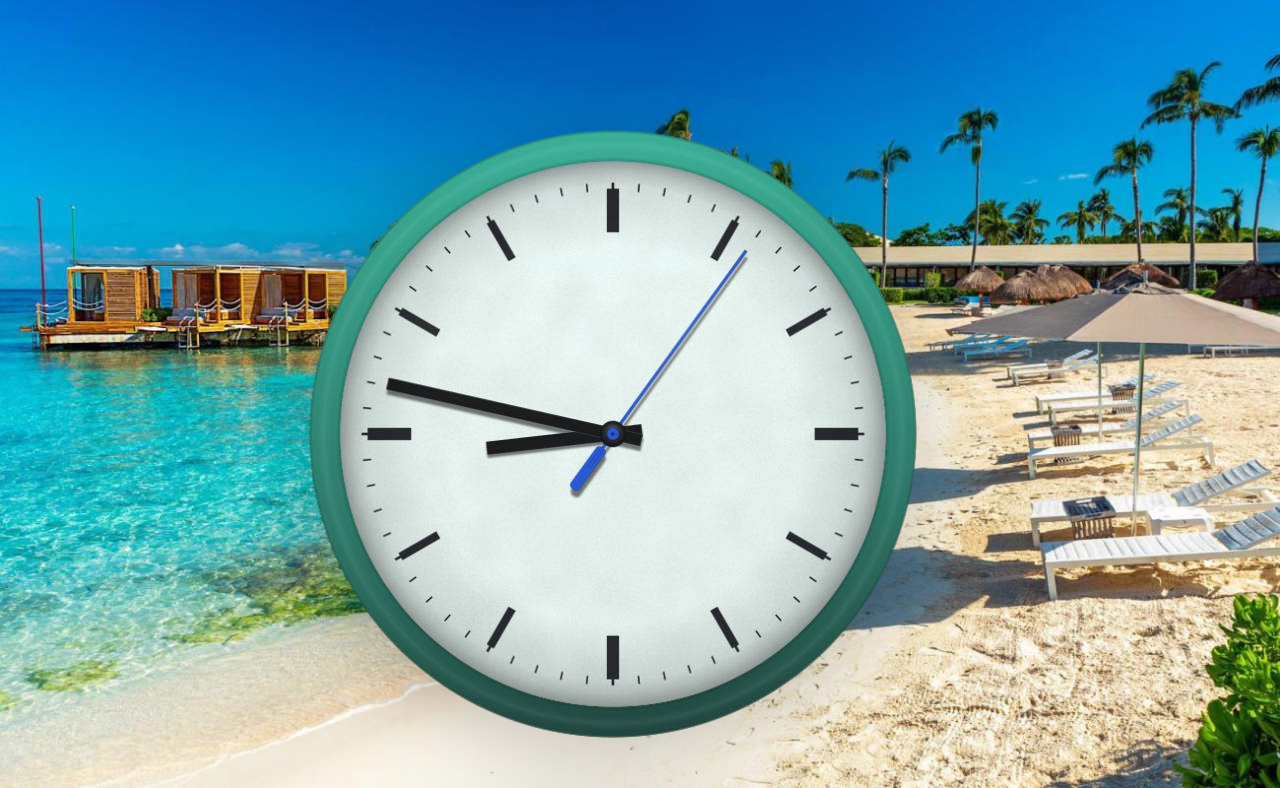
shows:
8,47,06
